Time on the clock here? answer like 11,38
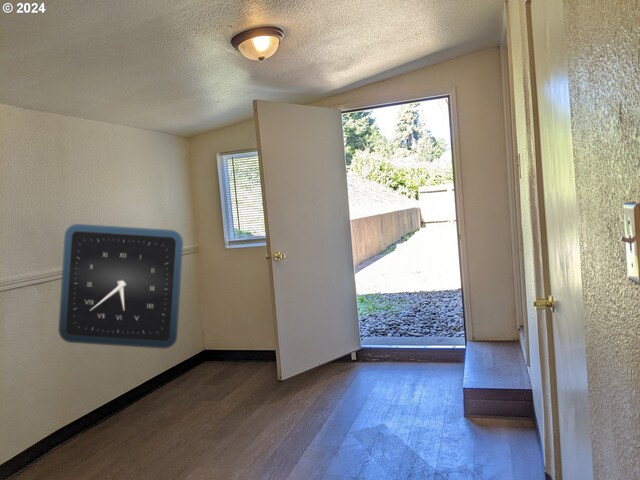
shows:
5,38
